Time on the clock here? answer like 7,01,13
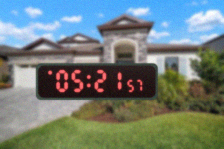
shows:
5,21,57
